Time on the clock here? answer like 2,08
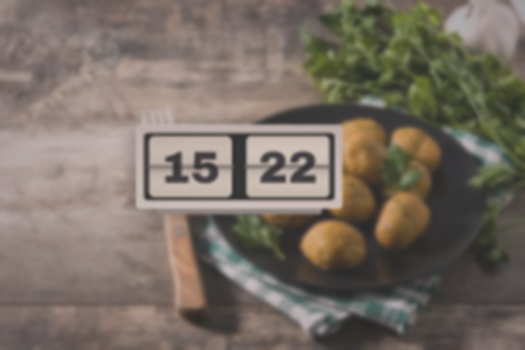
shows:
15,22
